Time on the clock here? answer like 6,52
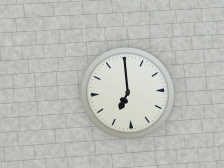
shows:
7,00
